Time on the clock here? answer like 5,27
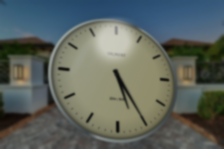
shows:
5,25
